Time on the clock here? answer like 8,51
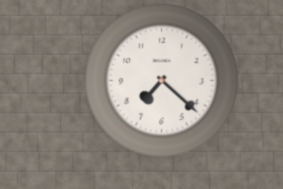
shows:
7,22
